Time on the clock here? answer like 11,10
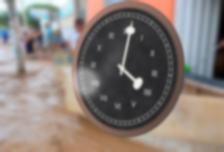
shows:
4,01
